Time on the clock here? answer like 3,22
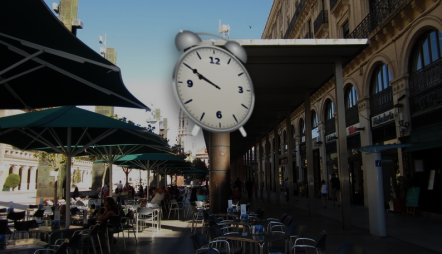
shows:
9,50
